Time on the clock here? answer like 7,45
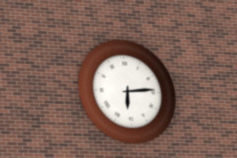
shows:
6,14
